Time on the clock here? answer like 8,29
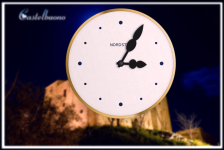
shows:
3,05
